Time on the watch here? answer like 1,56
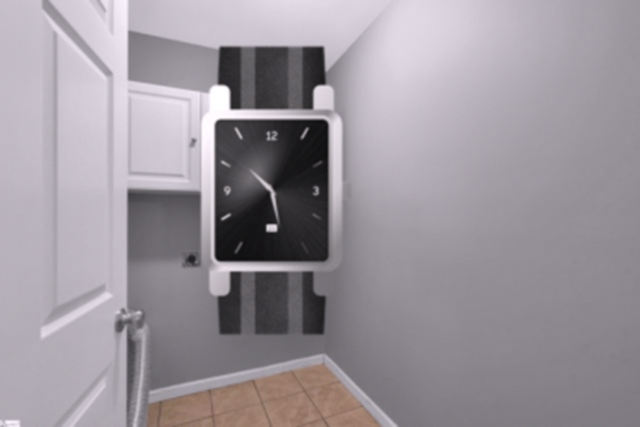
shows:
10,28
